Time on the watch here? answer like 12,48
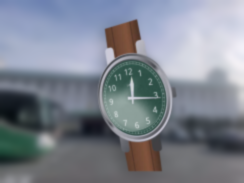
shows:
12,16
